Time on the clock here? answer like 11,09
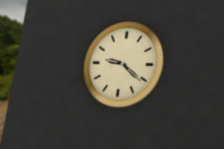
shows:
9,21
